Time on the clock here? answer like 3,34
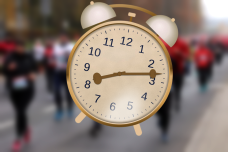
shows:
8,13
